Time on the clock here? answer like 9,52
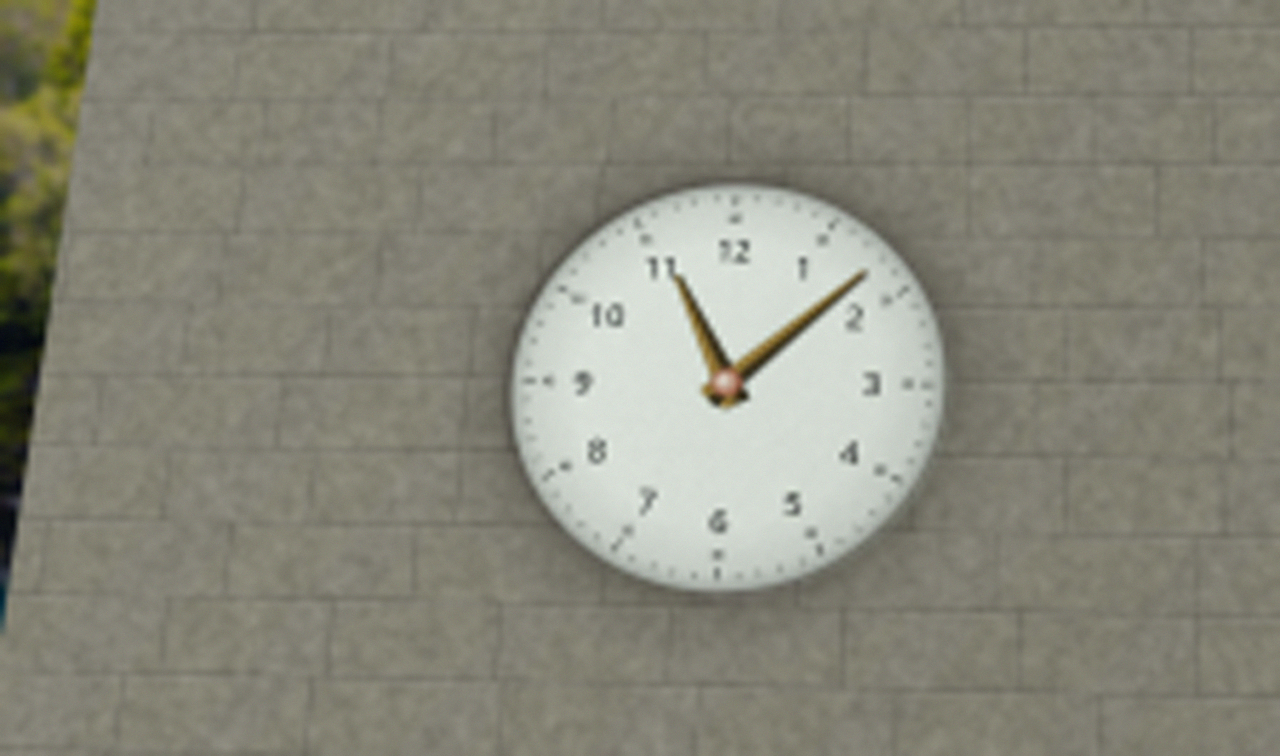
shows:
11,08
